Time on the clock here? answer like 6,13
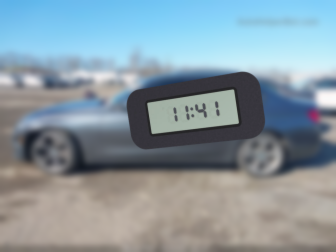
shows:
11,41
